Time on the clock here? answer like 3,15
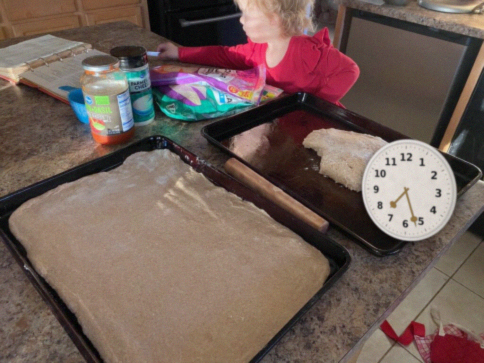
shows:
7,27
